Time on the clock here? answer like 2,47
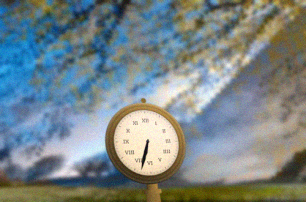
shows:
6,33
